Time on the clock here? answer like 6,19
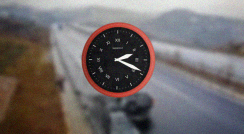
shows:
2,19
